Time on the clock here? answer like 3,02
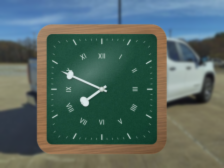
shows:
7,49
